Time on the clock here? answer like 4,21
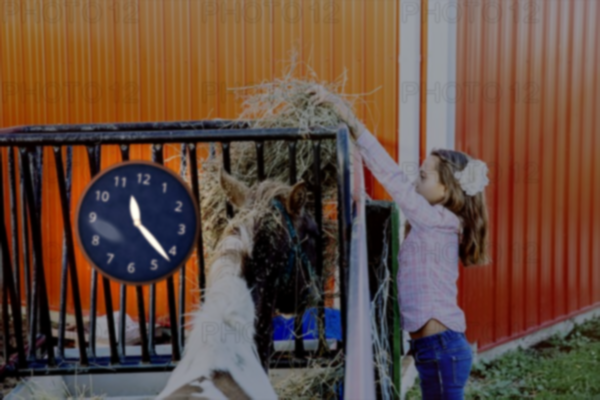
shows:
11,22
